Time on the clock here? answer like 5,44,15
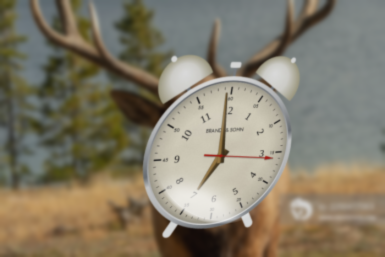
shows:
6,59,16
